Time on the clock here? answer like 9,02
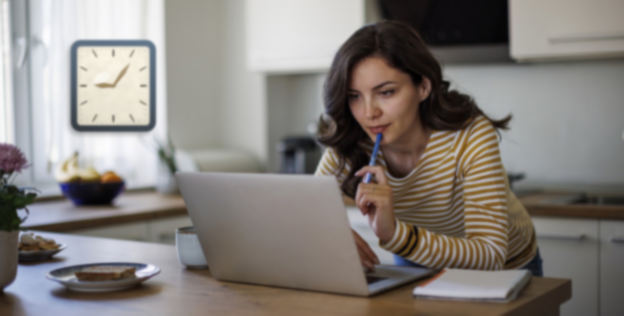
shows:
9,06
